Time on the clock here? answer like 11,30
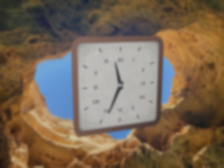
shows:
11,34
